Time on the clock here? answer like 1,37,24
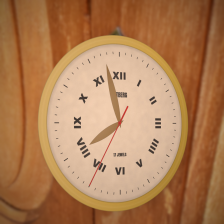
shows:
7,57,35
